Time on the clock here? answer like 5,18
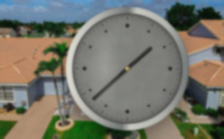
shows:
1,38
